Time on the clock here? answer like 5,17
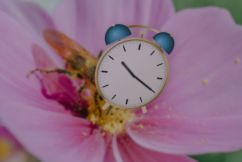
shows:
10,20
